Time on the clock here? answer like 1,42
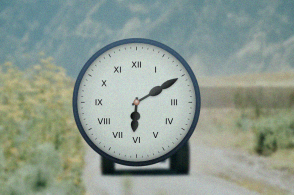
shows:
6,10
